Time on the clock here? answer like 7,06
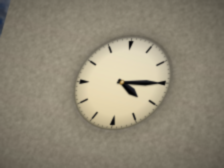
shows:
4,15
